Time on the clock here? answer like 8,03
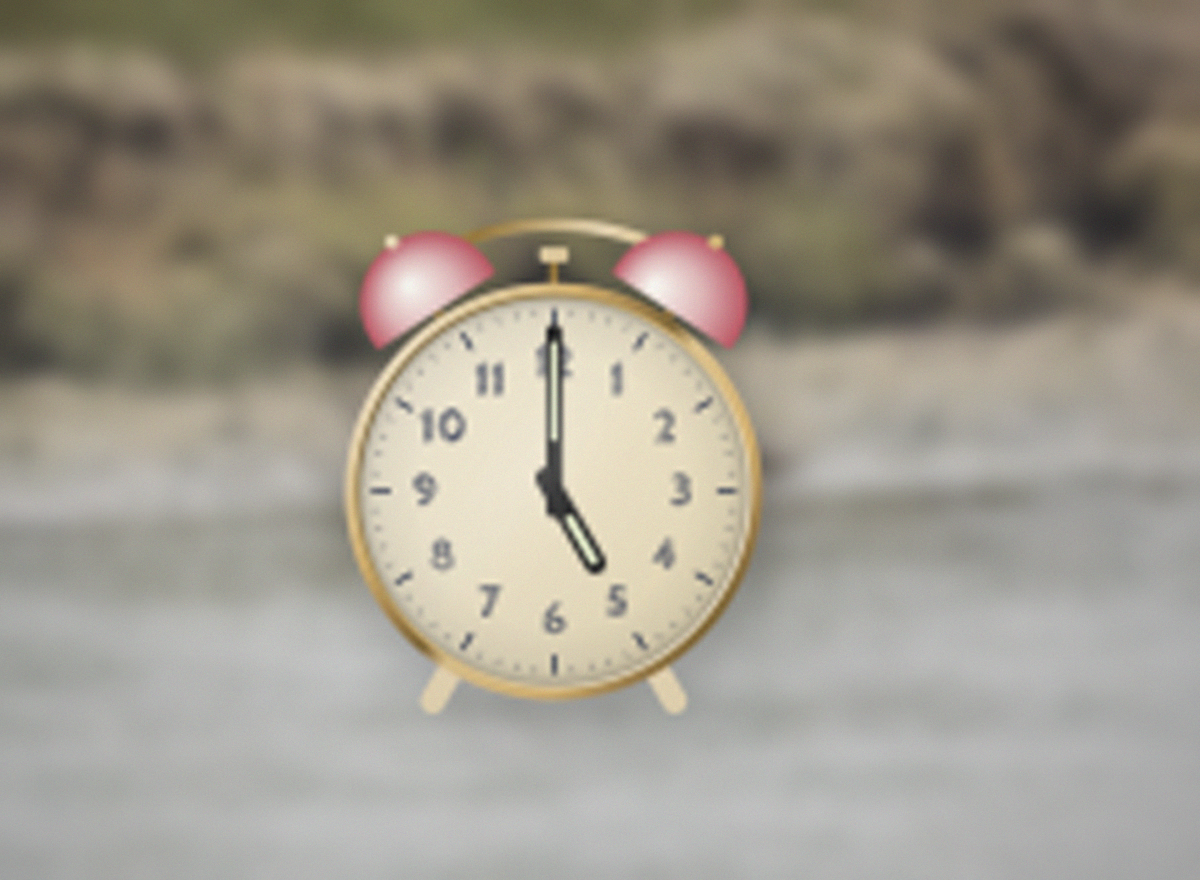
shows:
5,00
